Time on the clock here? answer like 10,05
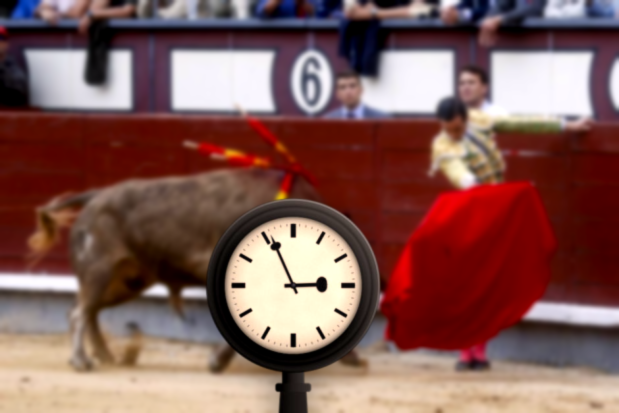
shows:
2,56
